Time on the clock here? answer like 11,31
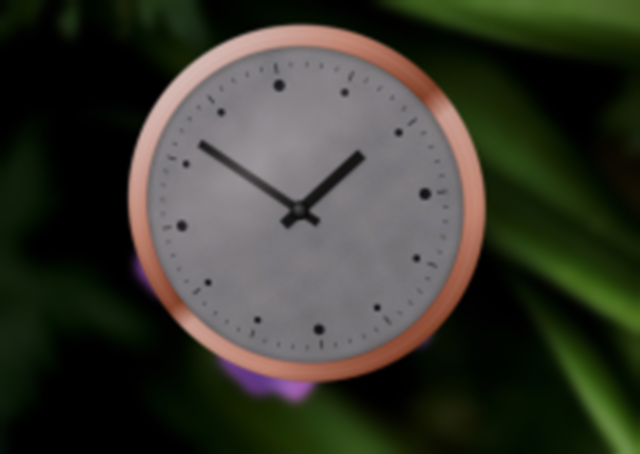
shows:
1,52
